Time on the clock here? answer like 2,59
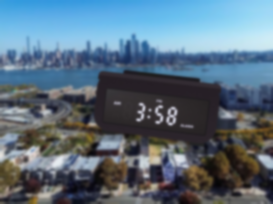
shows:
3,58
